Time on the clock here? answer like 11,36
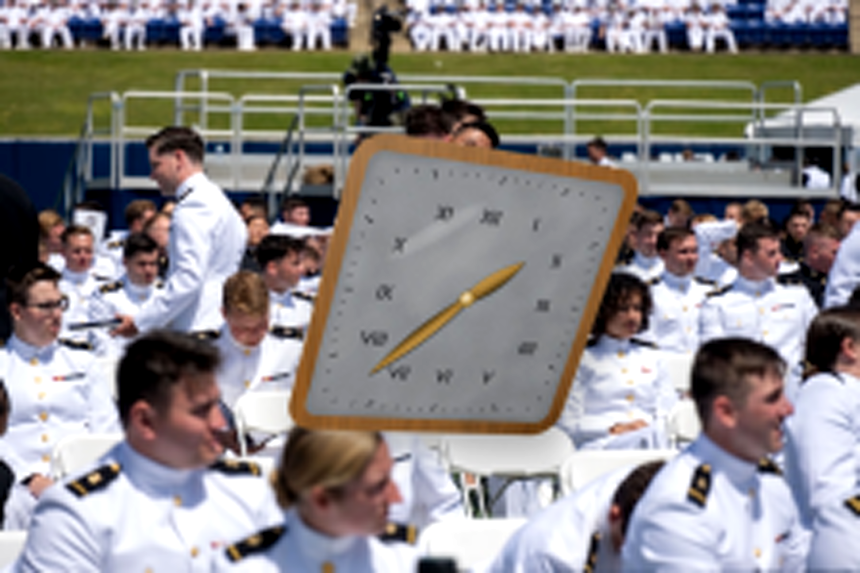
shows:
1,37
